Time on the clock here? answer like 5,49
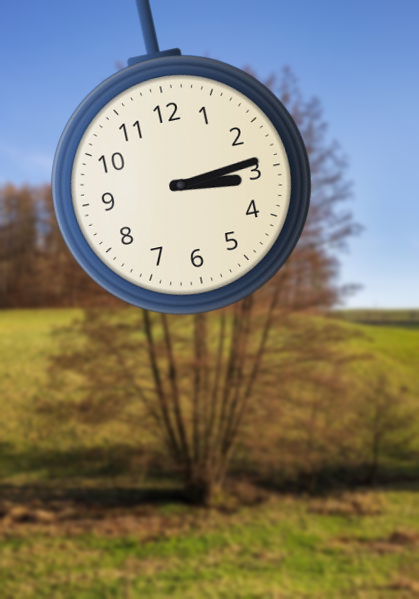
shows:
3,14
